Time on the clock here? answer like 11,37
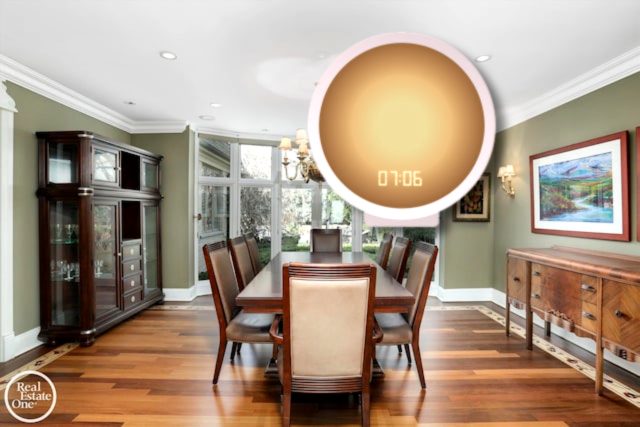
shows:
7,06
